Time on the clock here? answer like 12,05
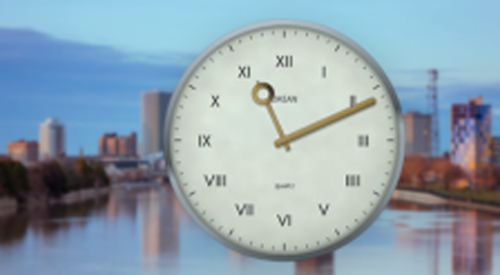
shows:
11,11
